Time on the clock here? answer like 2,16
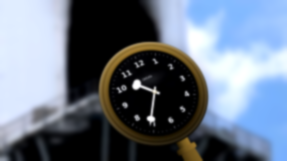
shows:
10,36
